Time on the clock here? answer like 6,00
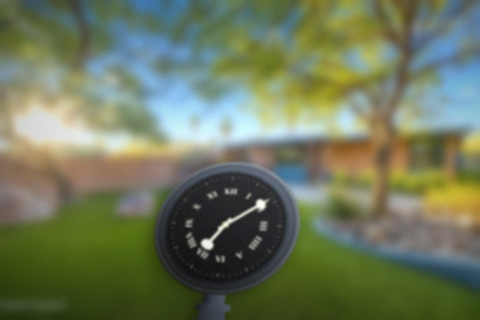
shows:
7,09
